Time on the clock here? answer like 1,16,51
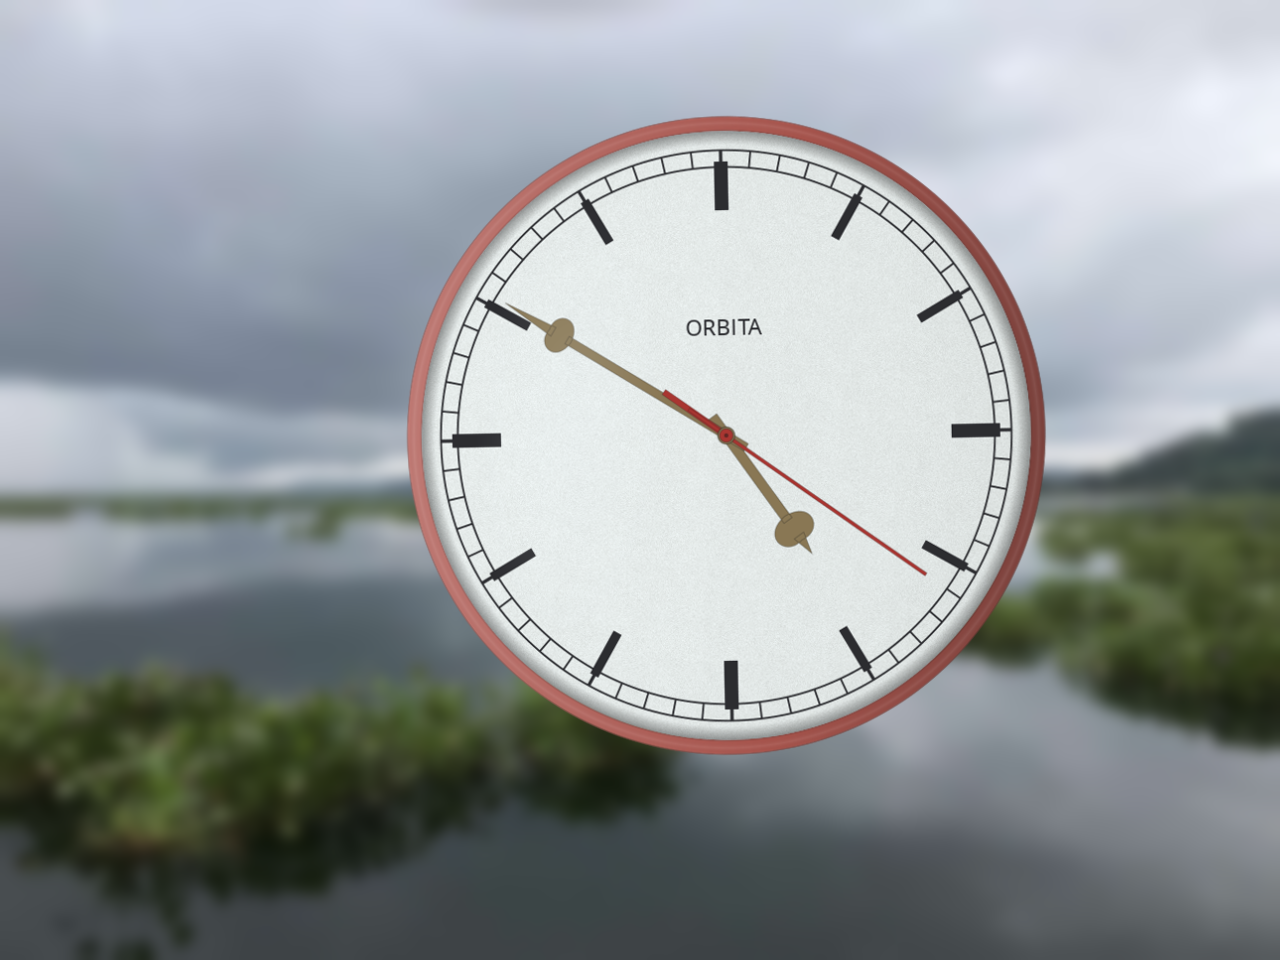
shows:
4,50,21
